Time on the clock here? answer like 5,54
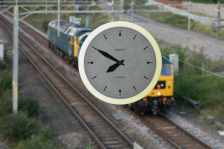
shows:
7,50
